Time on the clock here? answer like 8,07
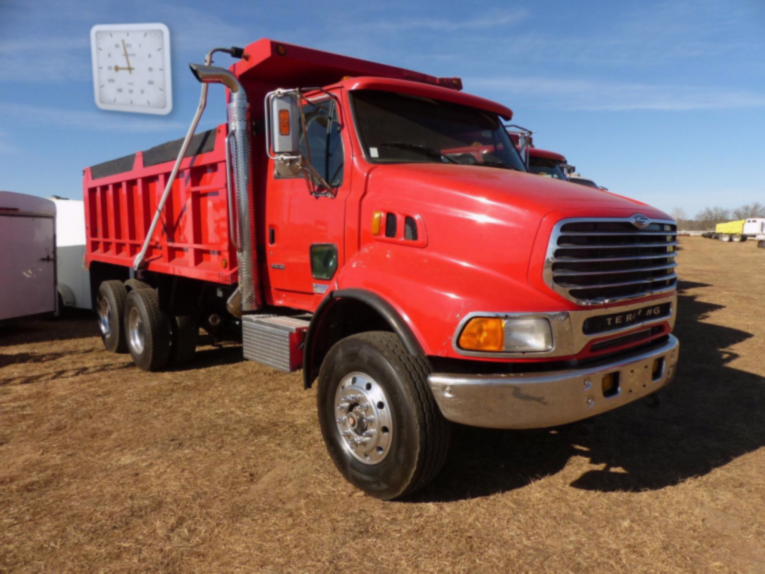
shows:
8,58
